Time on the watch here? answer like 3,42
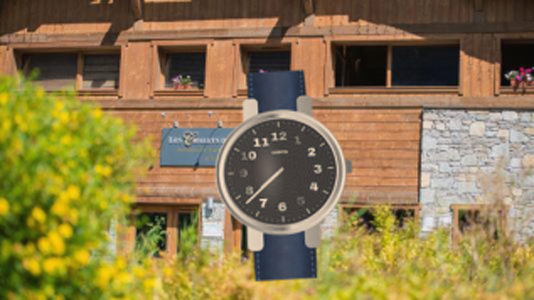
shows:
7,38
